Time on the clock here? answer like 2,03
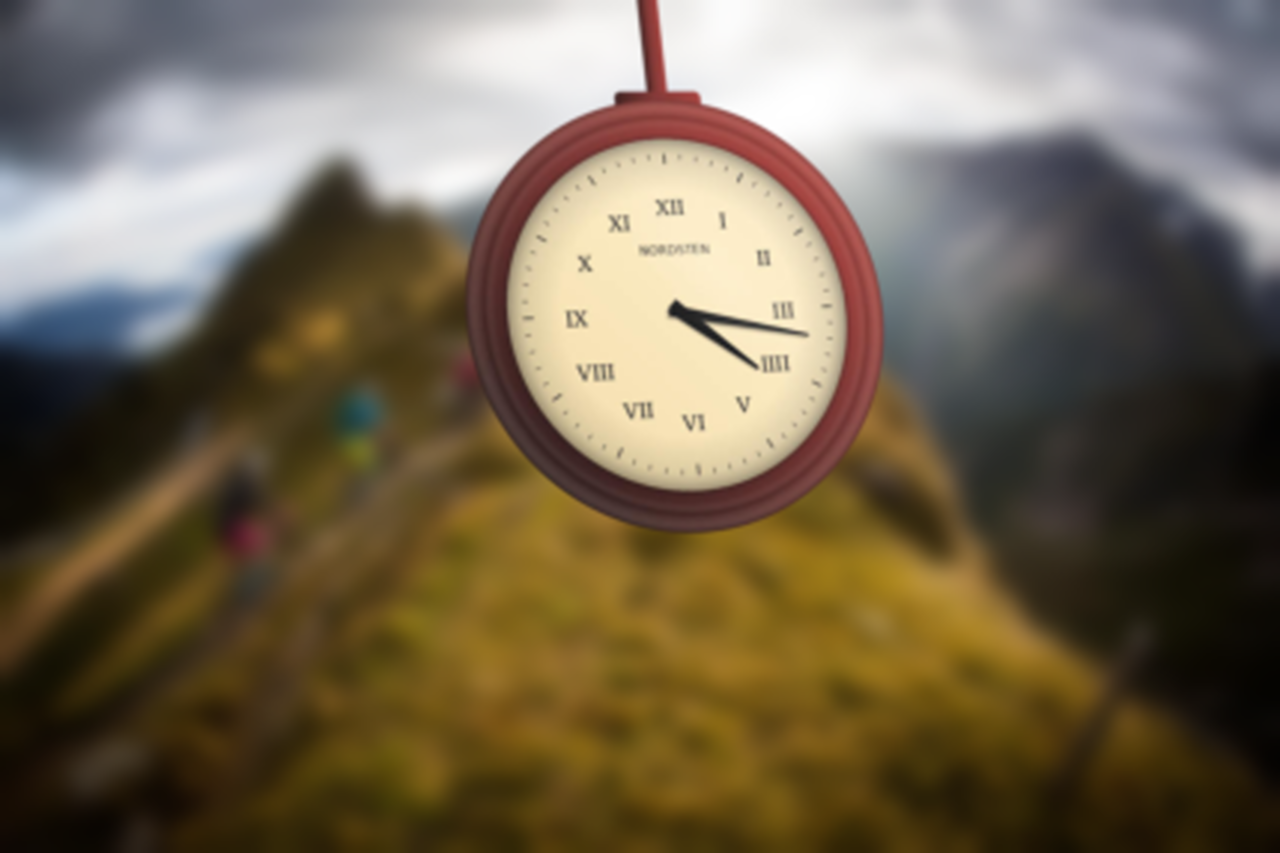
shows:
4,17
